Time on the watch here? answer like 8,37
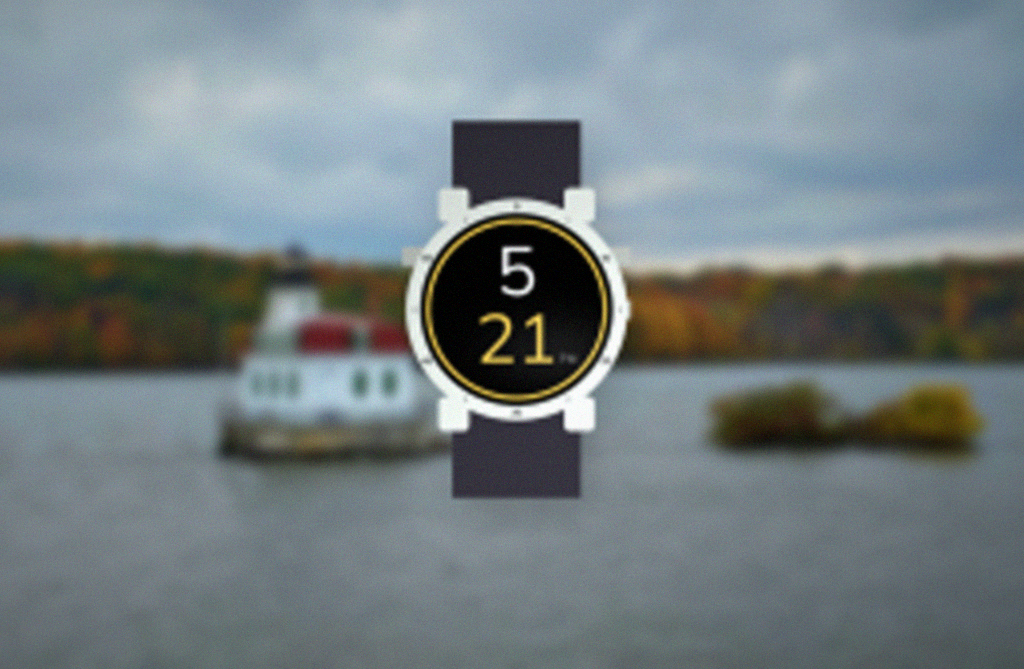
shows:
5,21
